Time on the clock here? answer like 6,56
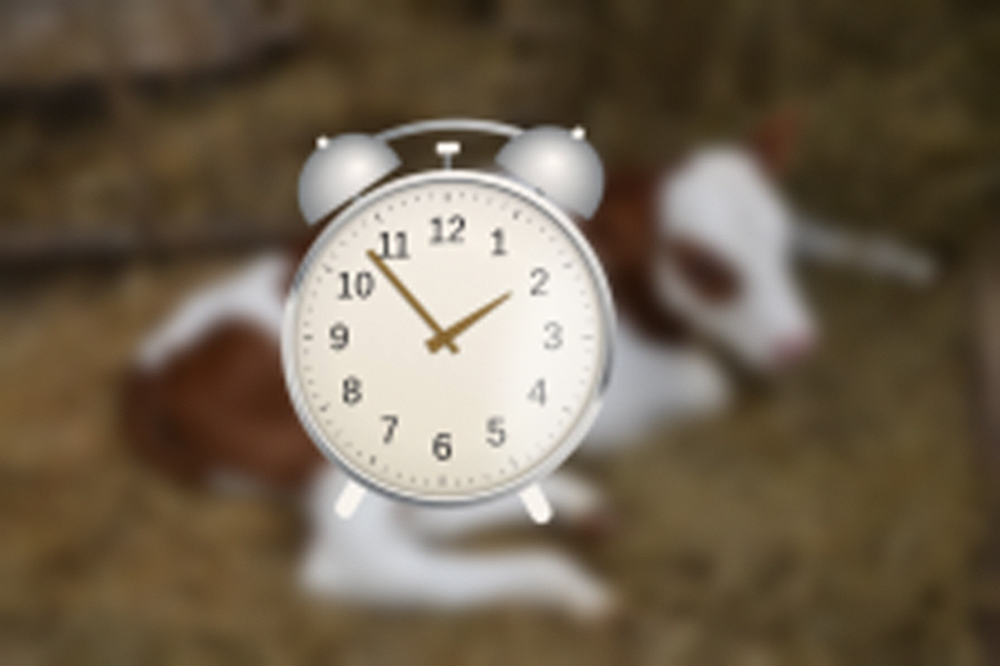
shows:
1,53
